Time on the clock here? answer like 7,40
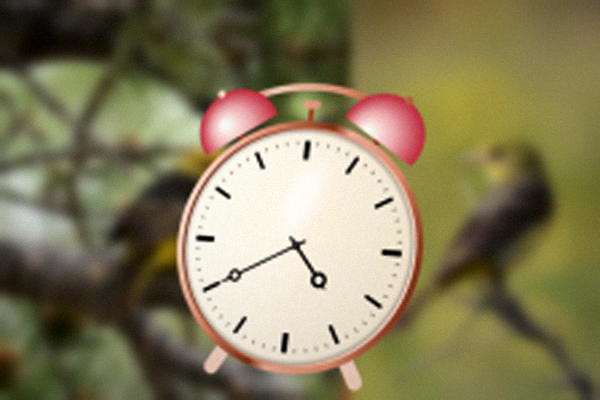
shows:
4,40
